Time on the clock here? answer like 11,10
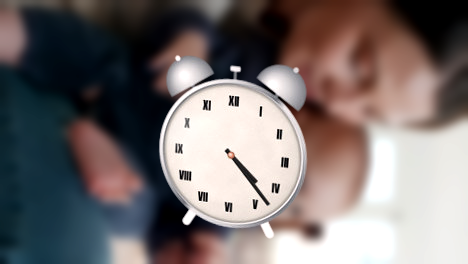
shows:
4,23
